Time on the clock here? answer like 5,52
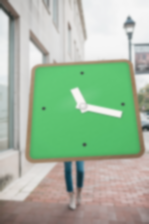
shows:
11,18
